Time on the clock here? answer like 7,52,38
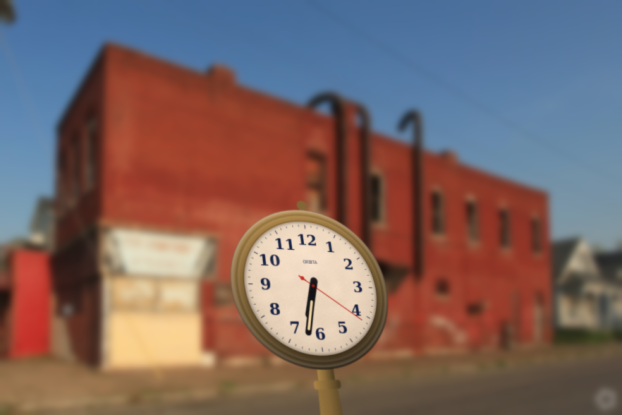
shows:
6,32,21
